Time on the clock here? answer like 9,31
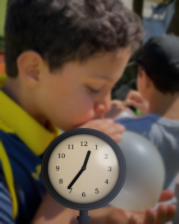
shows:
12,36
